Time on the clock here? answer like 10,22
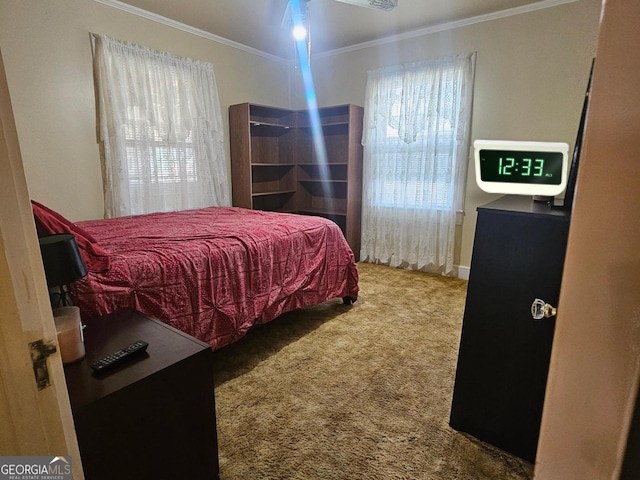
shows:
12,33
